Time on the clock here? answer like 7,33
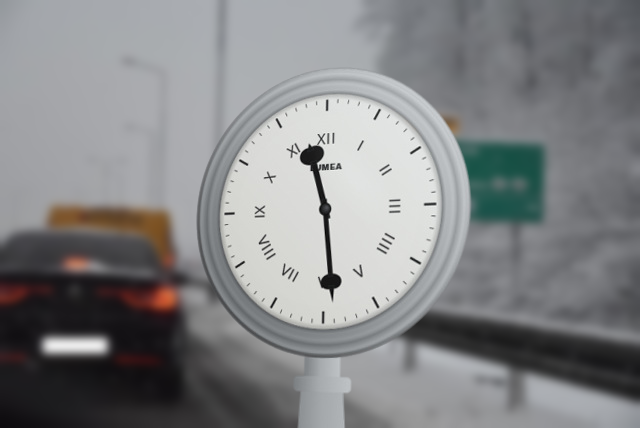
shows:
11,29
